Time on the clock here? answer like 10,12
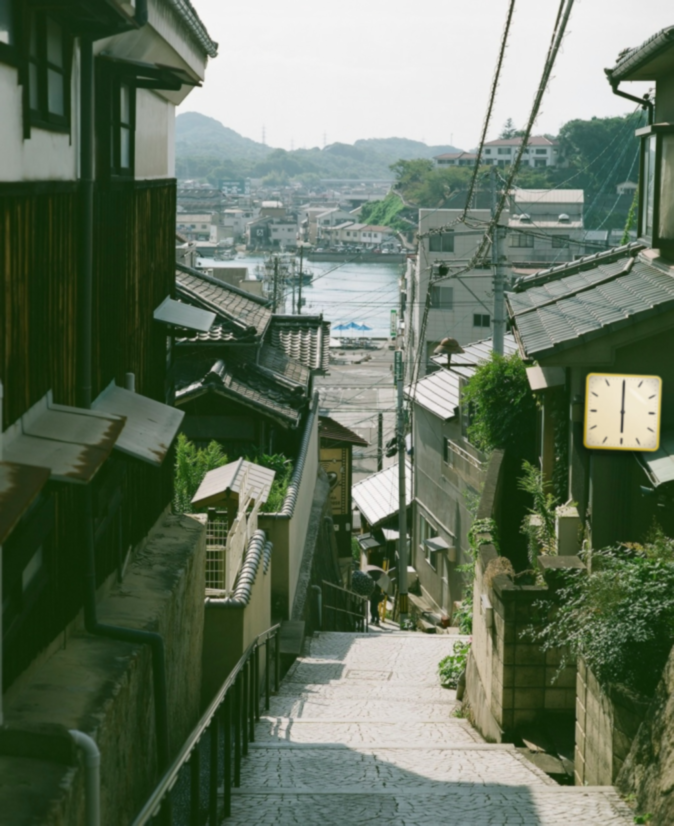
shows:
6,00
